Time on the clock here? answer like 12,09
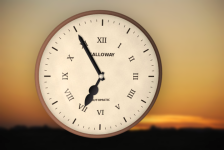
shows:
6,55
